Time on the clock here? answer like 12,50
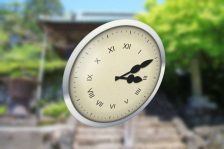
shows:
3,10
